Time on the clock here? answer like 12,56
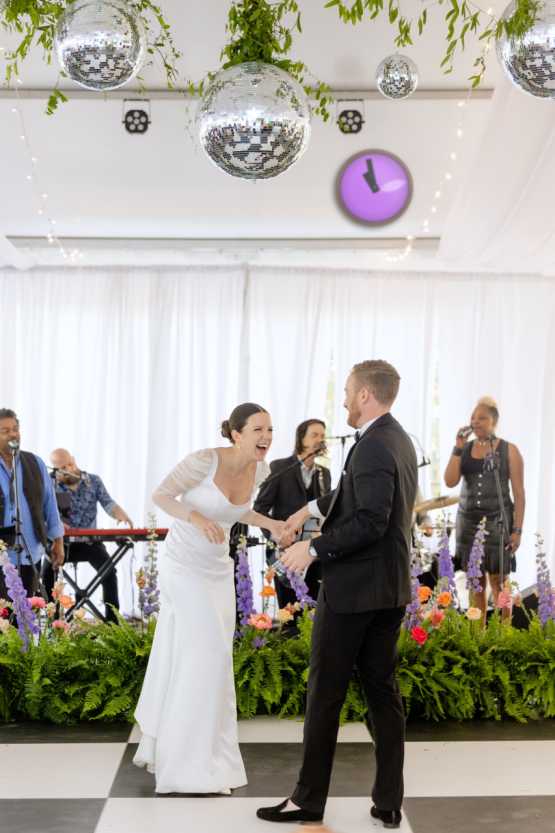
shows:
10,58
